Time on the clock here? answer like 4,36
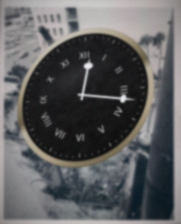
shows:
12,17
